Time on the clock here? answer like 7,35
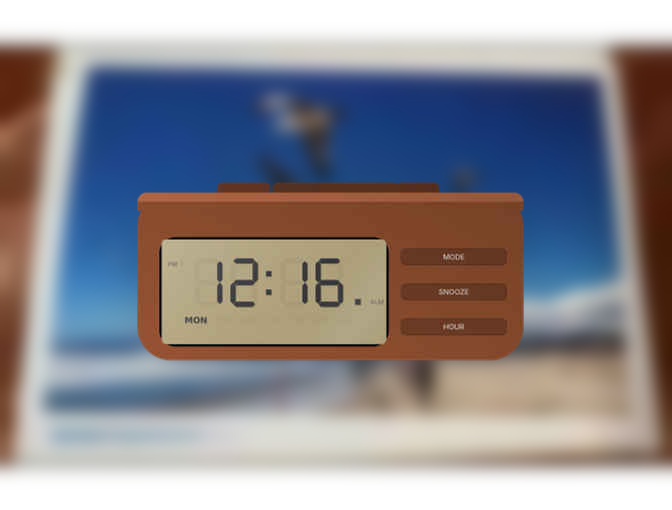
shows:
12,16
